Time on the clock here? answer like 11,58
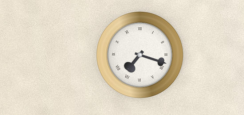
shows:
7,18
